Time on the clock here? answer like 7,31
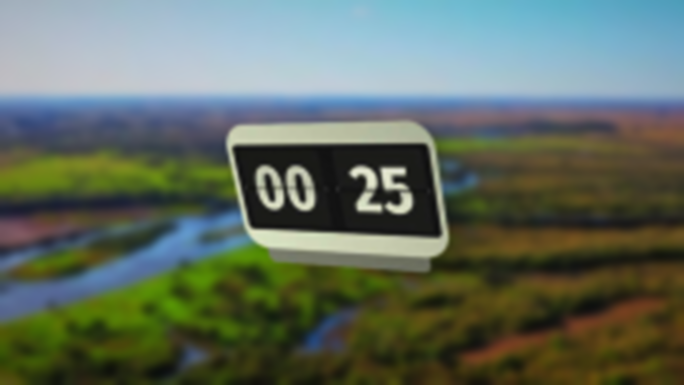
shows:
0,25
